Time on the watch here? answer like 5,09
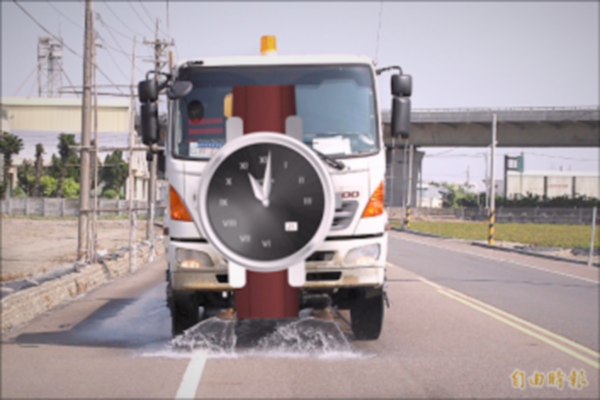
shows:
11,01
